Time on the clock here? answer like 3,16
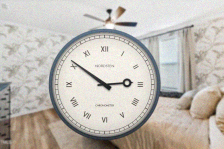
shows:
2,51
